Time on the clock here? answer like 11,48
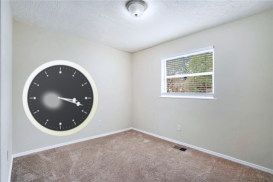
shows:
3,18
